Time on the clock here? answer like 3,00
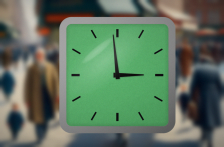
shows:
2,59
